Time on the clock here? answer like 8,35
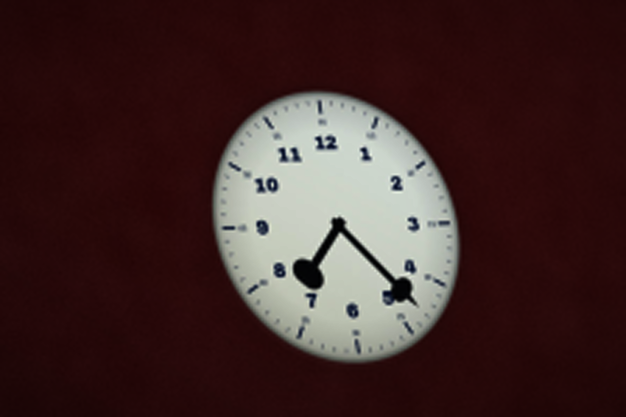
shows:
7,23
